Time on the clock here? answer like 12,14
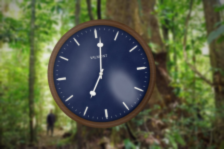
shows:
7,01
